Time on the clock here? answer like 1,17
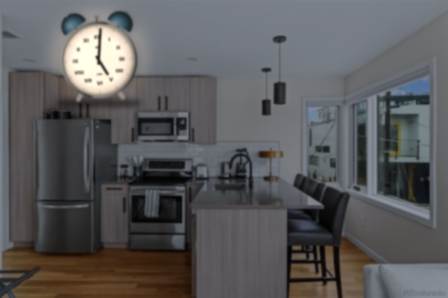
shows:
5,01
